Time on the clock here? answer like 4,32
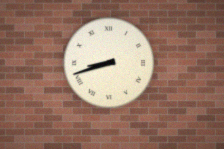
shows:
8,42
